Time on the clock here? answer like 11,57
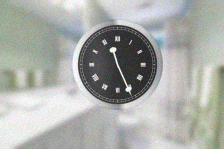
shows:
11,26
